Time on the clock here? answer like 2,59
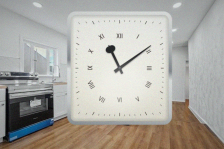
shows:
11,09
